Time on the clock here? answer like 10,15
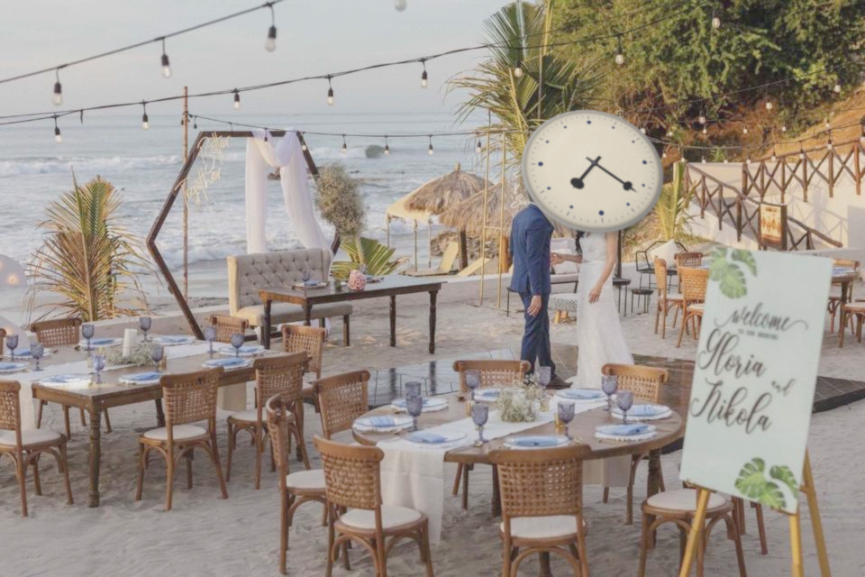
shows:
7,22
